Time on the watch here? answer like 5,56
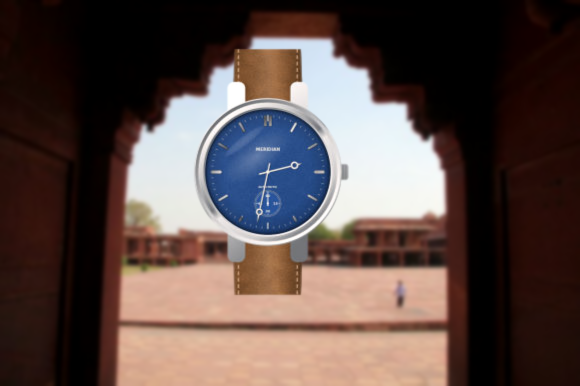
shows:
2,32
